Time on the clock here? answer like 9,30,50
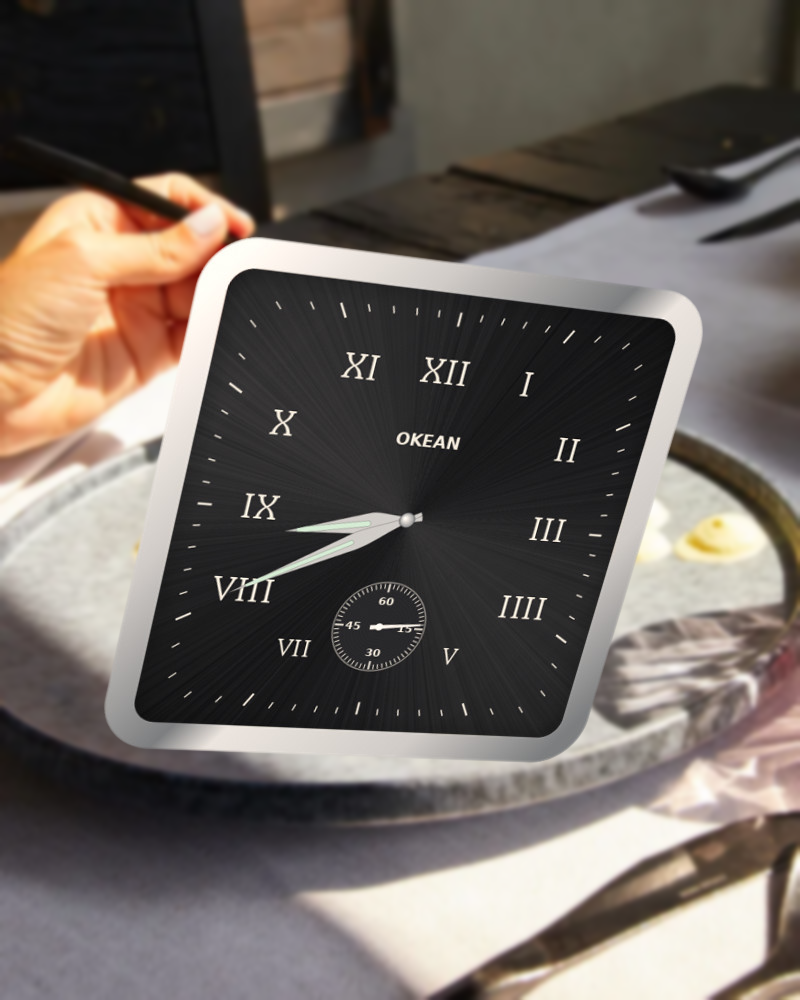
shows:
8,40,14
